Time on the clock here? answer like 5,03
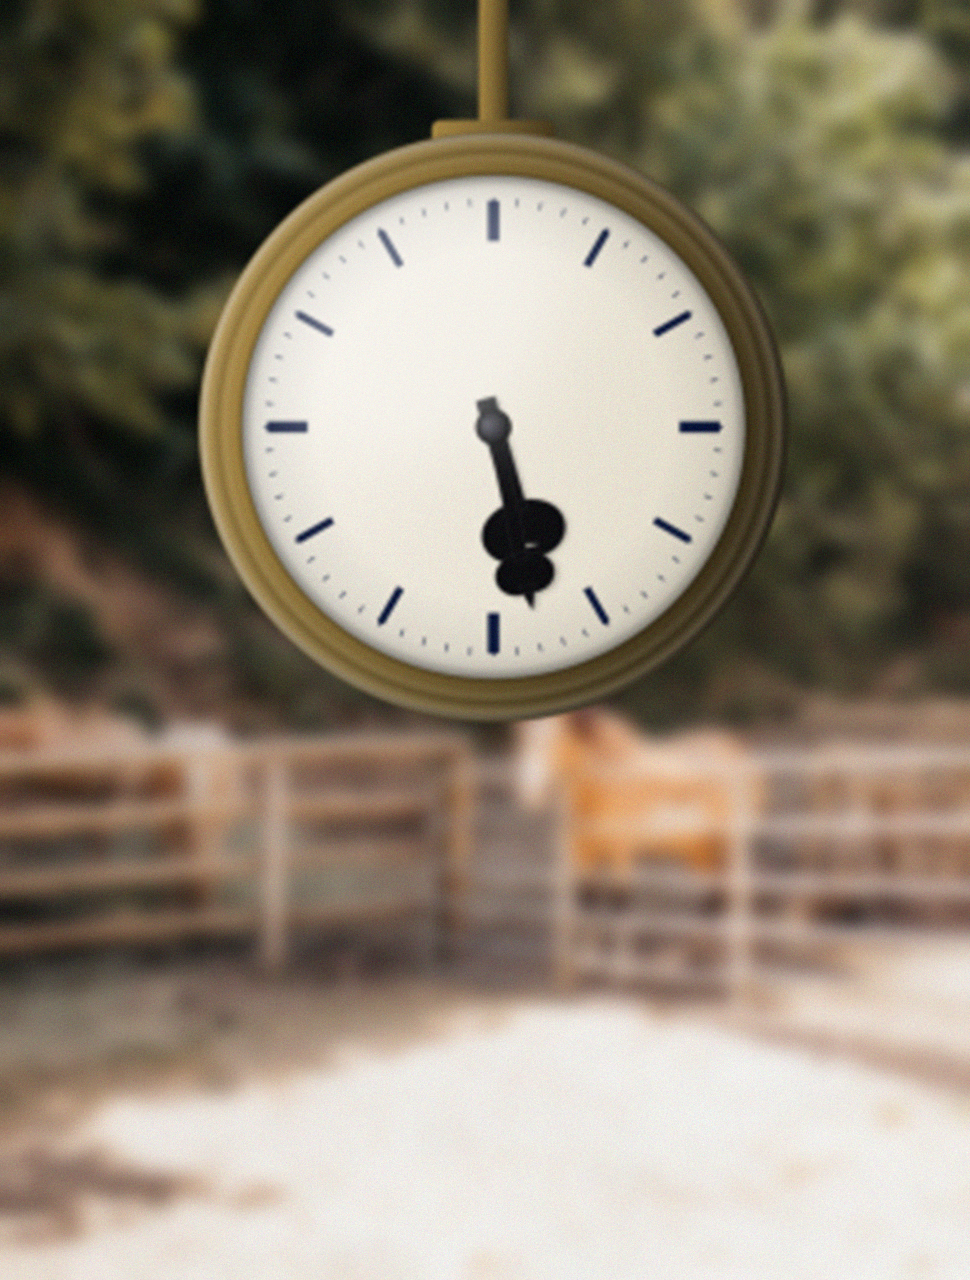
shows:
5,28
